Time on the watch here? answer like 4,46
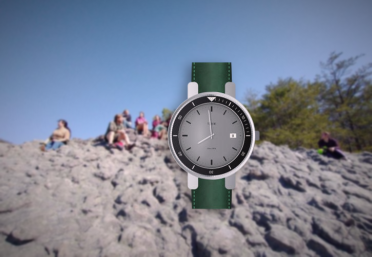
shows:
7,59
